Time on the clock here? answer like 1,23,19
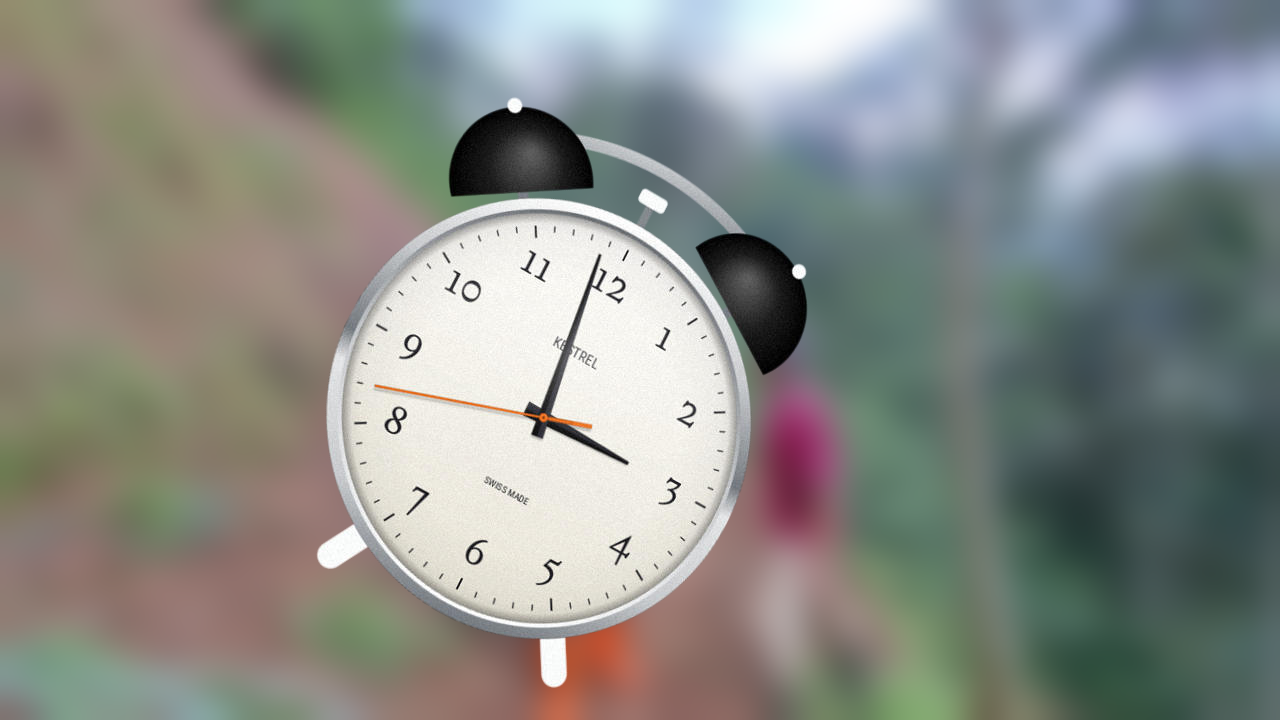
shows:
2,58,42
